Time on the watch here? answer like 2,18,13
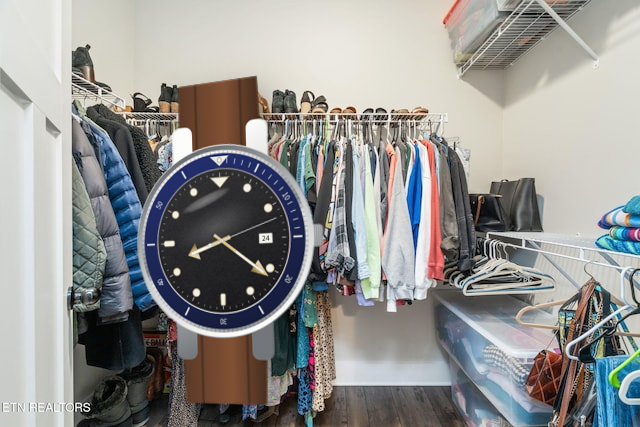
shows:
8,21,12
